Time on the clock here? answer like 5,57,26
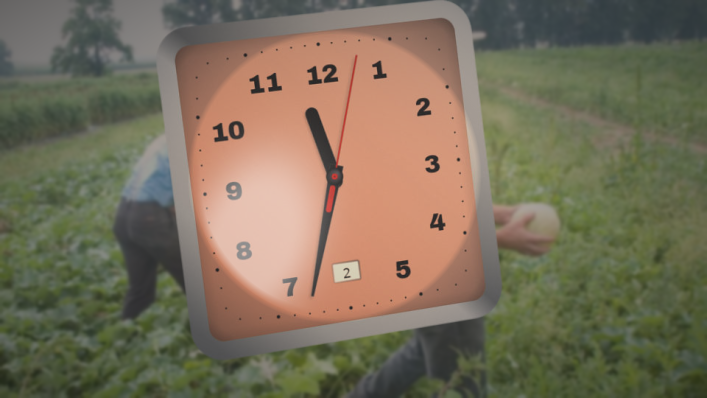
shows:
11,33,03
